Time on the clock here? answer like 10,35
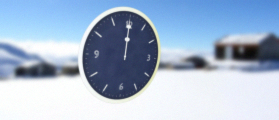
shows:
12,00
